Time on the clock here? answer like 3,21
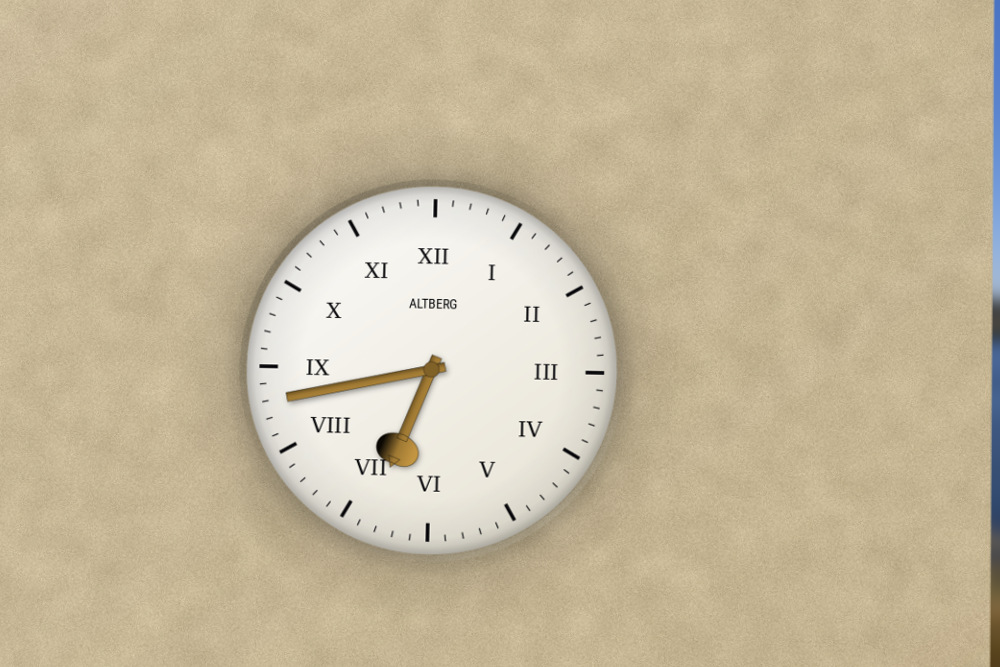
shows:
6,43
